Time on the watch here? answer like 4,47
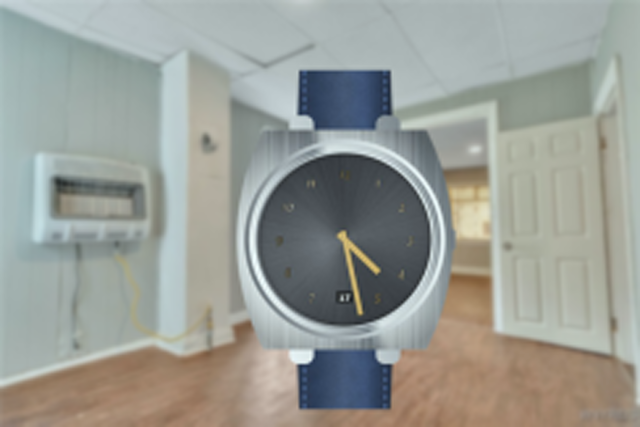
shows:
4,28
